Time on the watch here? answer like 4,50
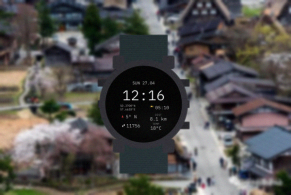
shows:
12,16
